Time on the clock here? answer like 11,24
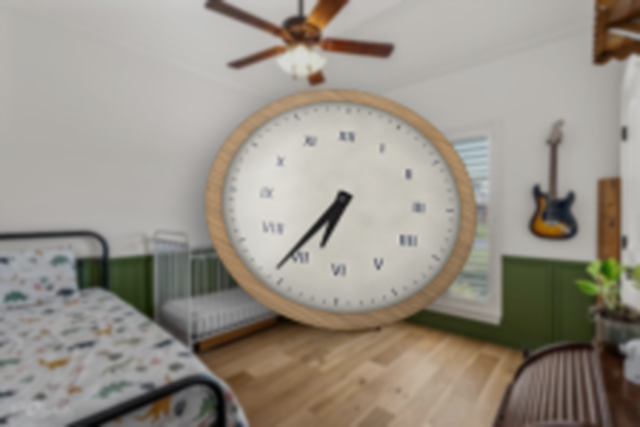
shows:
6,36
